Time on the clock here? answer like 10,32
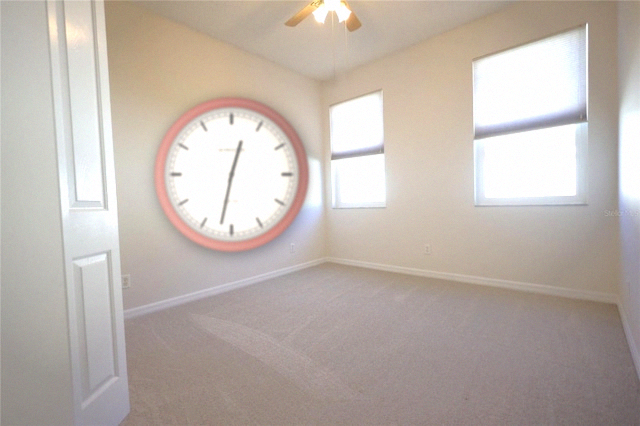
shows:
12,32
